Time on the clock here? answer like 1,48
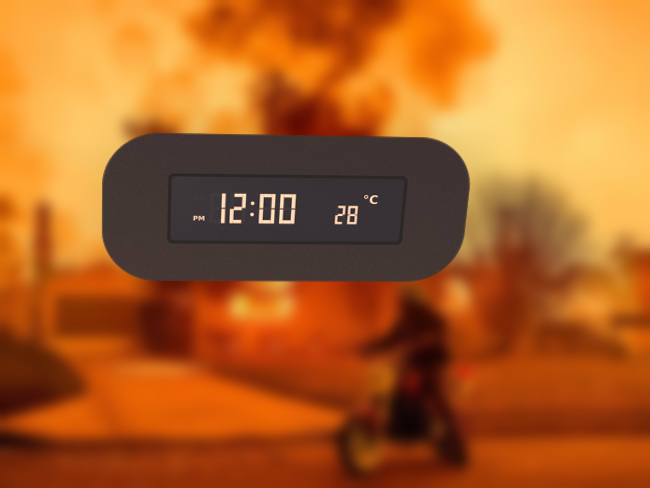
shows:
12,00
